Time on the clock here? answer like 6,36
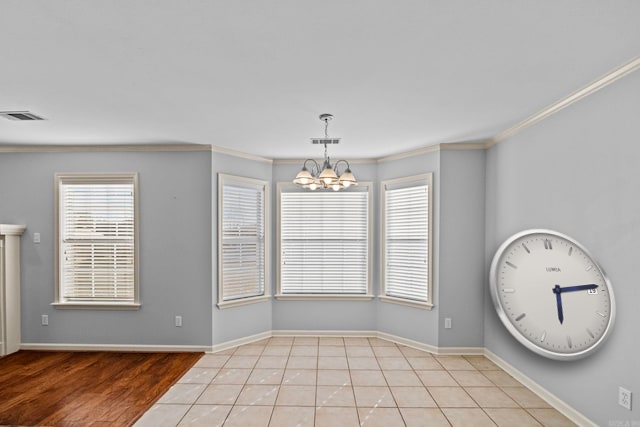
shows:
6,14
